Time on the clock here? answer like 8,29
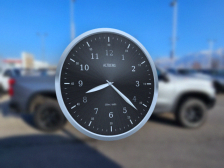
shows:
8,22
